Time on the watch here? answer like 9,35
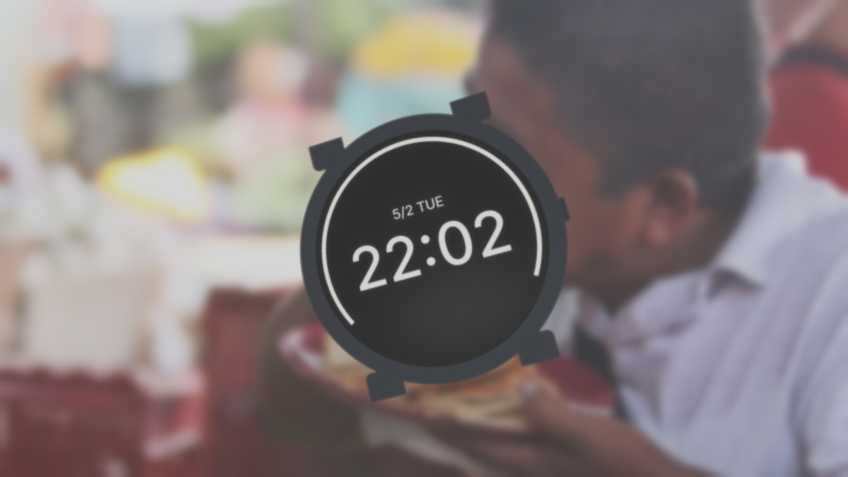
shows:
22,02
